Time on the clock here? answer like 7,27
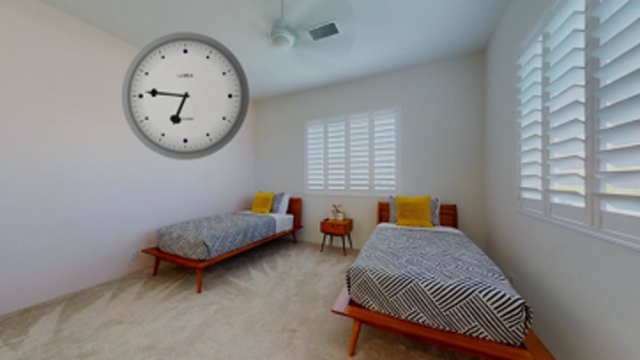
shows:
6,46
